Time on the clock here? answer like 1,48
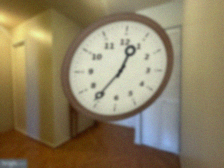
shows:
12,36
